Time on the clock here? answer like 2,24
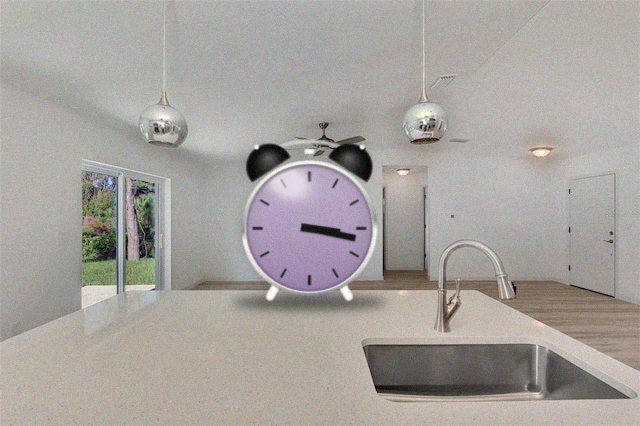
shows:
3,17
